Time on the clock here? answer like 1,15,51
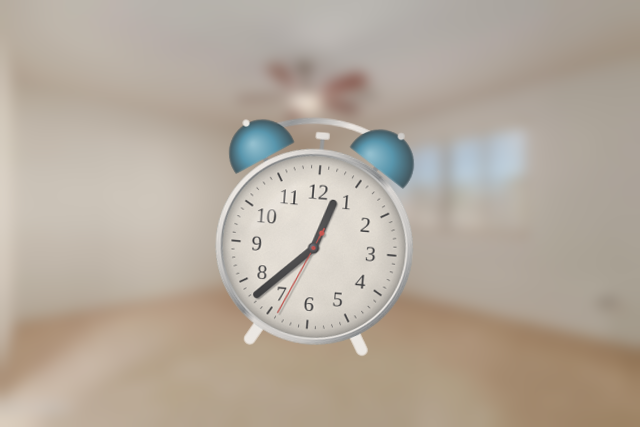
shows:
12,37,34
